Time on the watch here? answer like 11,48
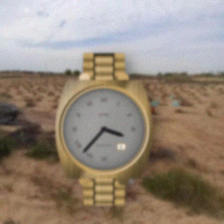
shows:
3,37
